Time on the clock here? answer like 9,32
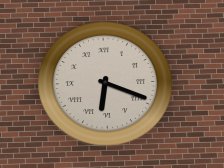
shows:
6,19
